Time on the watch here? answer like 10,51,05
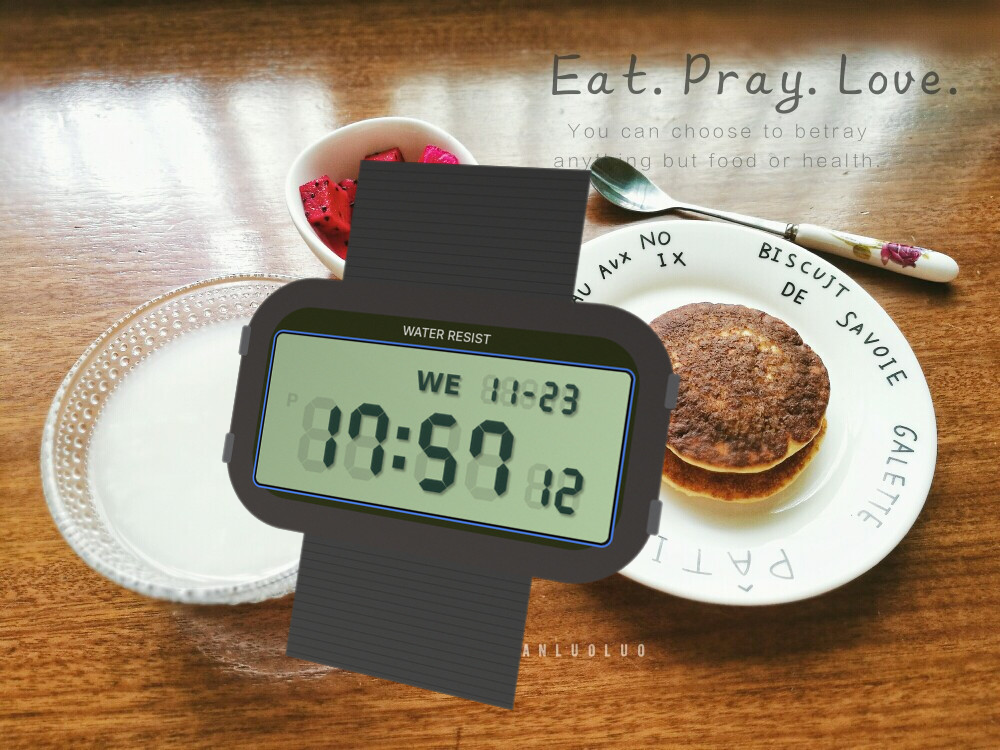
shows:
17,57,12
